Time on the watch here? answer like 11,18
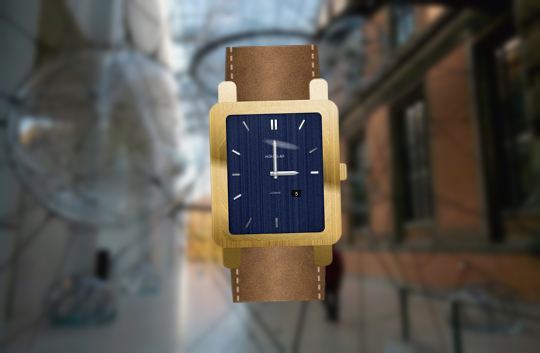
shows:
3,00
